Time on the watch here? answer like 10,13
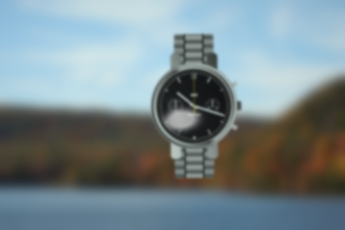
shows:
10,18
